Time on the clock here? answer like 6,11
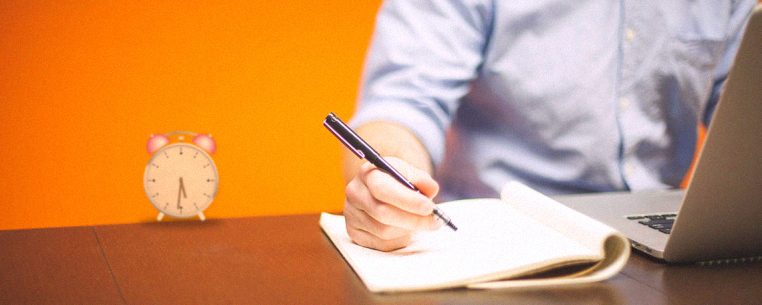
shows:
5,31
